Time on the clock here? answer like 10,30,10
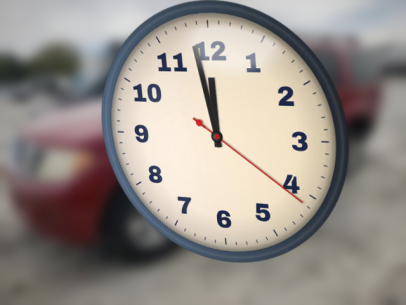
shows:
11,58,21
